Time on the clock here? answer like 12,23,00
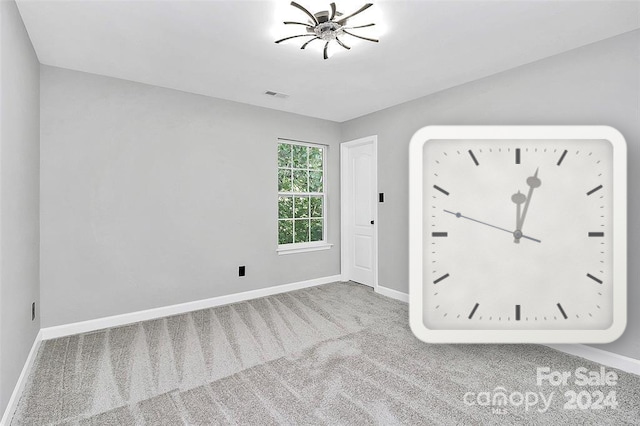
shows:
12,02,48
